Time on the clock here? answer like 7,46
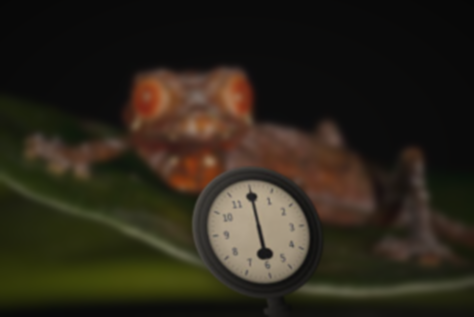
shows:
6,00
